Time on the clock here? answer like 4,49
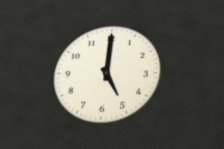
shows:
5,00
